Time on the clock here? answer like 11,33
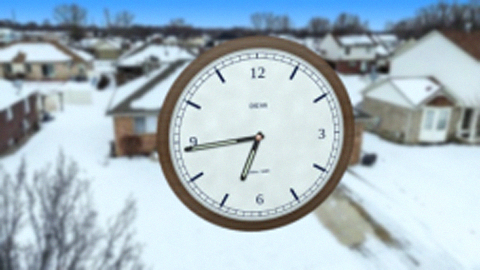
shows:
6,44
